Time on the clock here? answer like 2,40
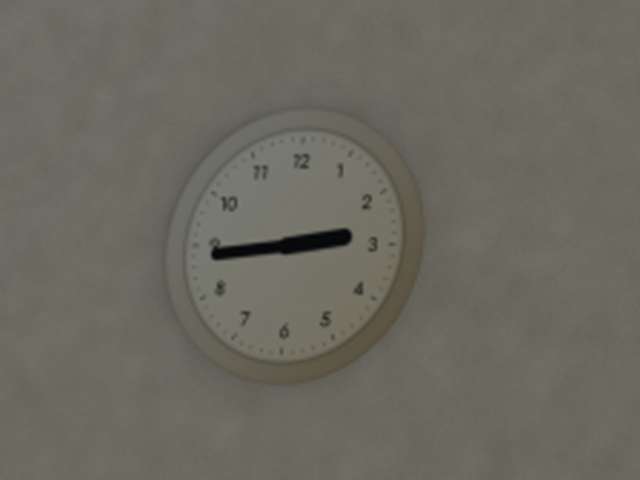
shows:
2,44
